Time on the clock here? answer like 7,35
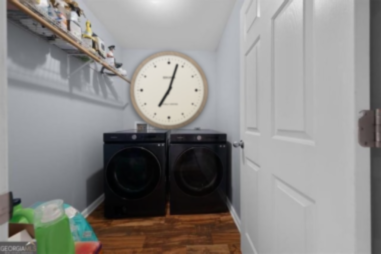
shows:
7,03
